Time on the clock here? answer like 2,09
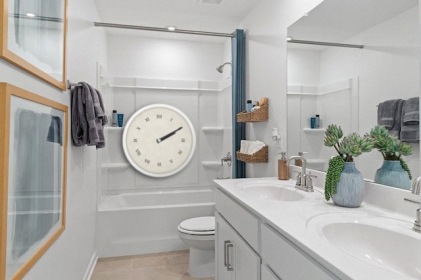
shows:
2,10
